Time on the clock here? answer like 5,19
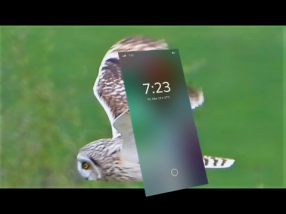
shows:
7,23
